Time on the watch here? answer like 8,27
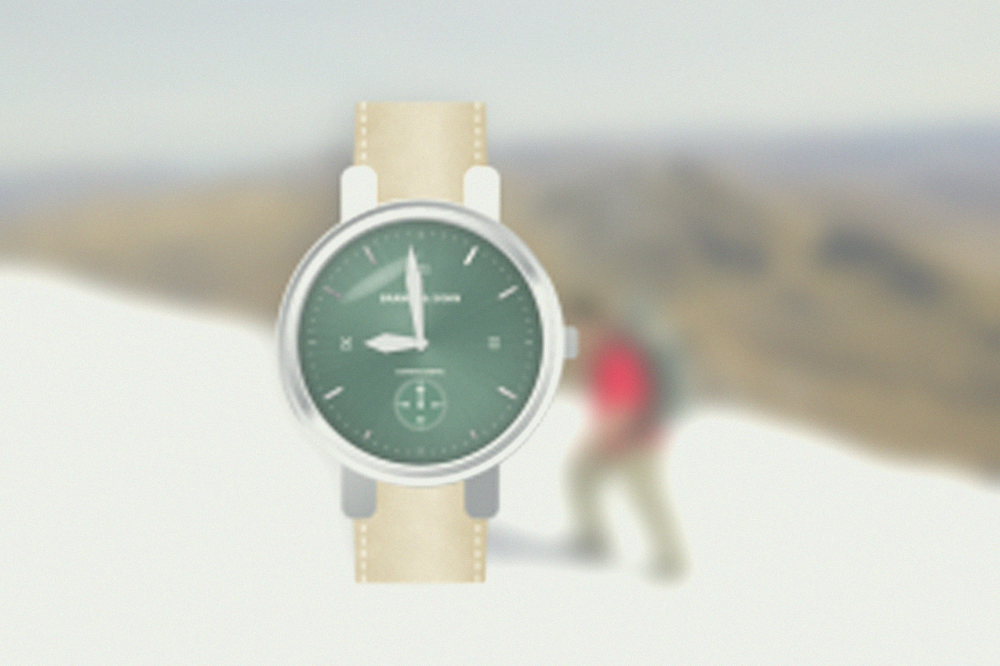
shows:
8,59
